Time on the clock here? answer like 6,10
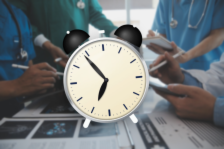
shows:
6,54
